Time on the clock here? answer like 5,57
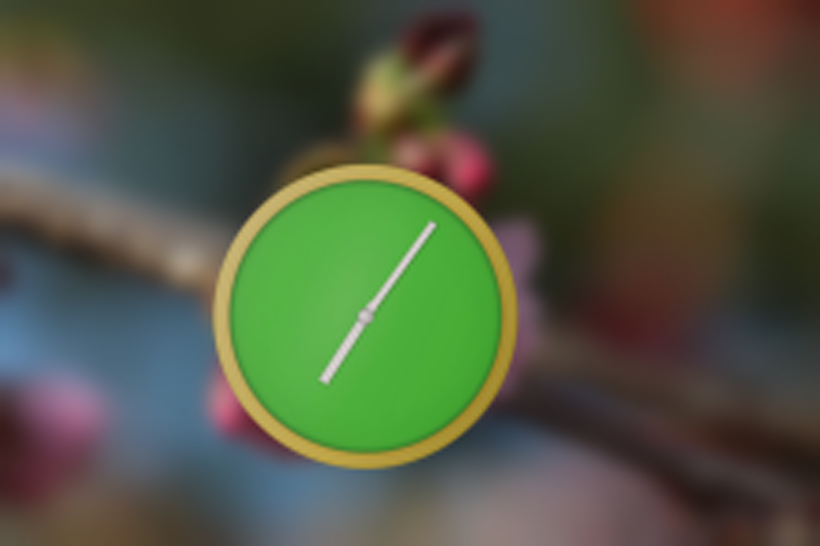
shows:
7,06
